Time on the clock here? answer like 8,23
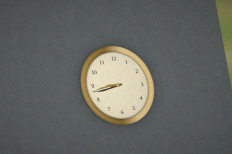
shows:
8,43
